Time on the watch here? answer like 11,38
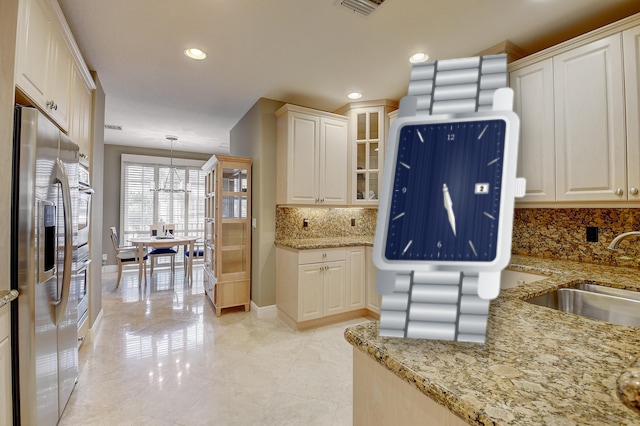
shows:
5,27
